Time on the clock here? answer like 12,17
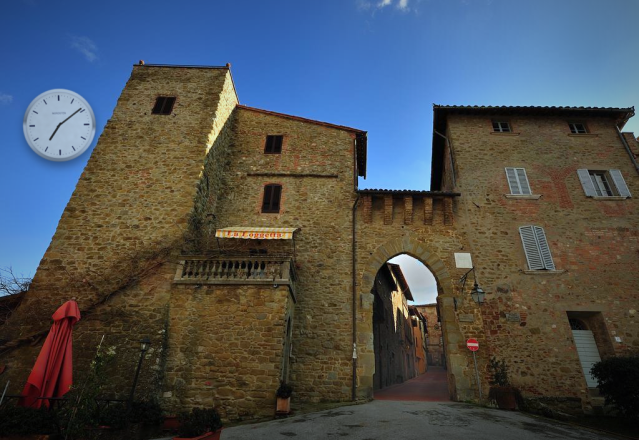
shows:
7,09
